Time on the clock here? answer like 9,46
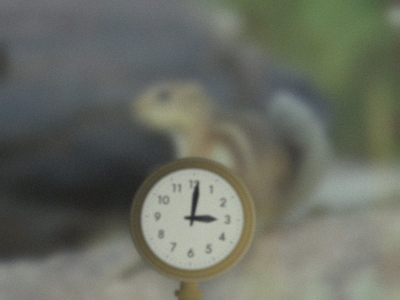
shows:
3,01
